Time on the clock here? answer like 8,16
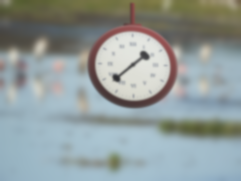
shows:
1,38
